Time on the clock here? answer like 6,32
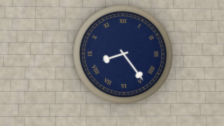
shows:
8,24
